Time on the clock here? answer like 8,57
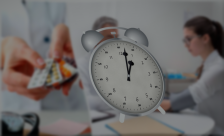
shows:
1,02
